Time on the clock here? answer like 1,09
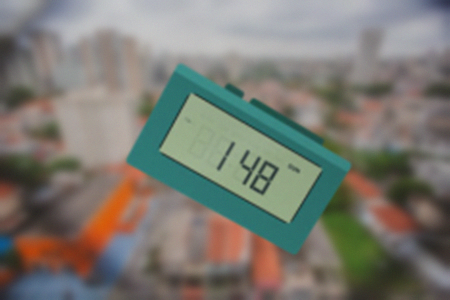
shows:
1,48
